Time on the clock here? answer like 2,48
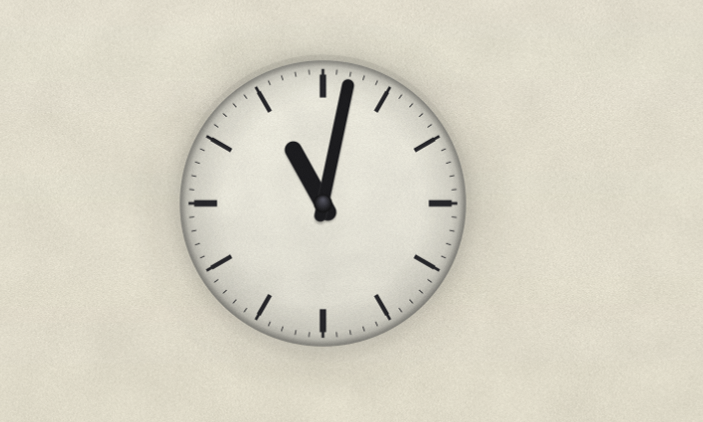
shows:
11,02
